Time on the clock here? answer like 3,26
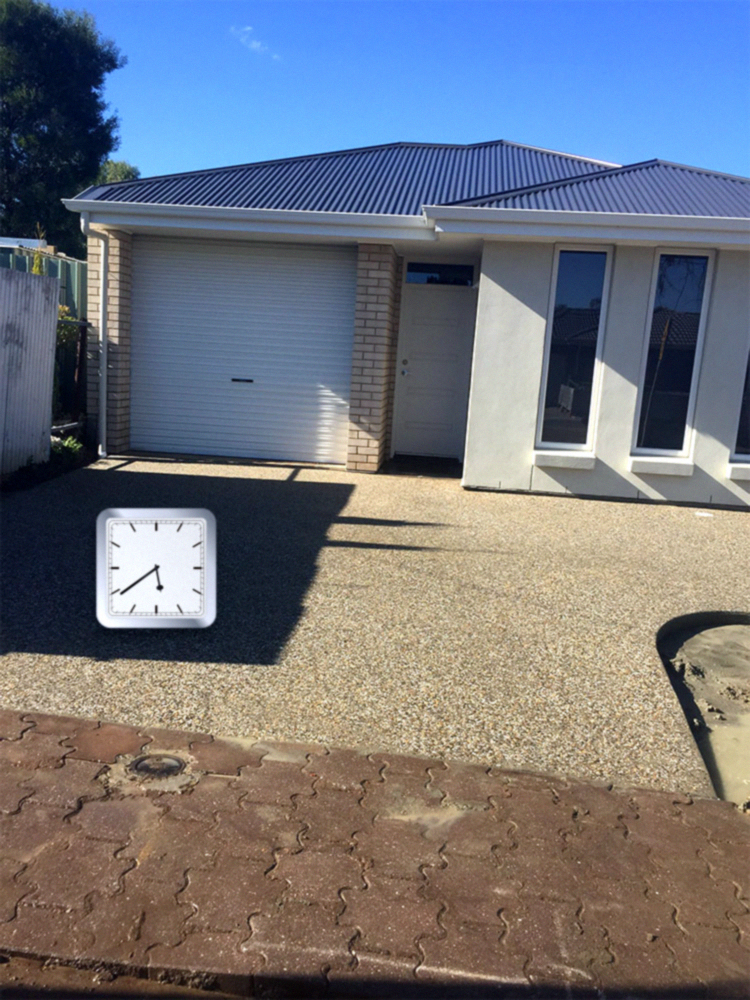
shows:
5,39
